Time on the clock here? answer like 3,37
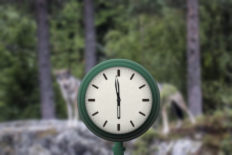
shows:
5,59
